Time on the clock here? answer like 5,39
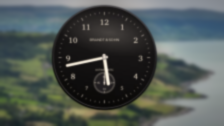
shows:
5,43
